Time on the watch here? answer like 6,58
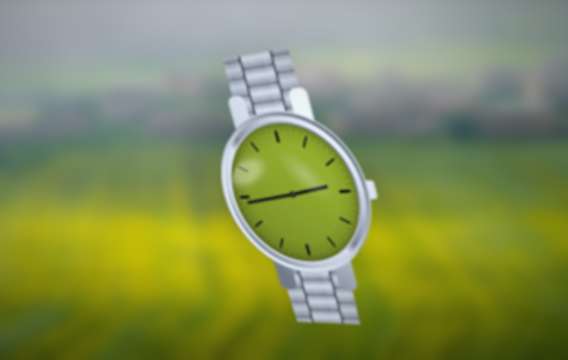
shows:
2,44
